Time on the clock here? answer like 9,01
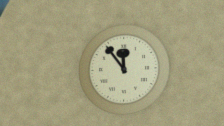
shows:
11,54
